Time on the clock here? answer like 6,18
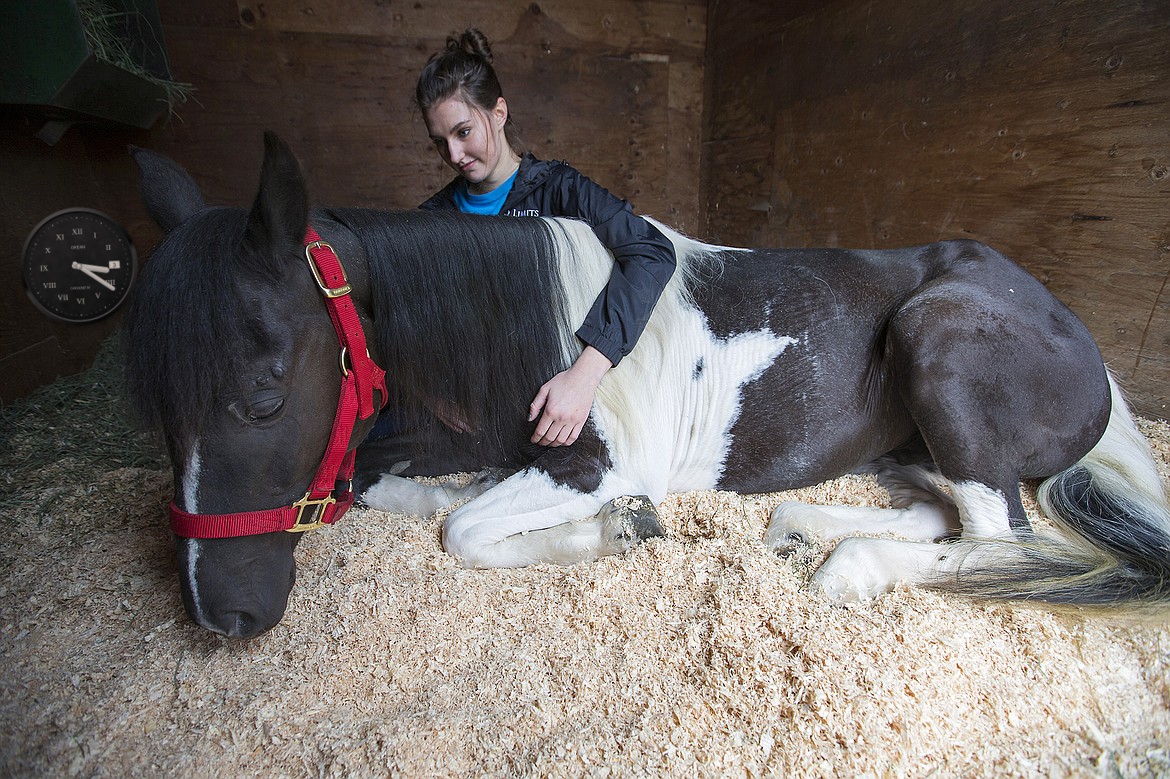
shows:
3,21
